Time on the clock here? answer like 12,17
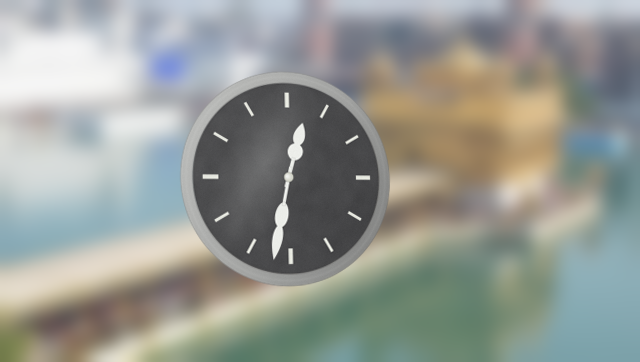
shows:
12,32
